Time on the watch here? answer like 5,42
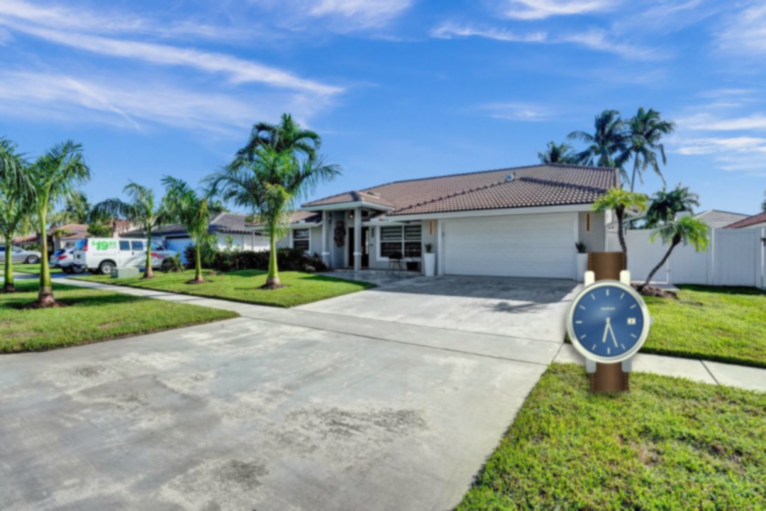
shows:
6,27
